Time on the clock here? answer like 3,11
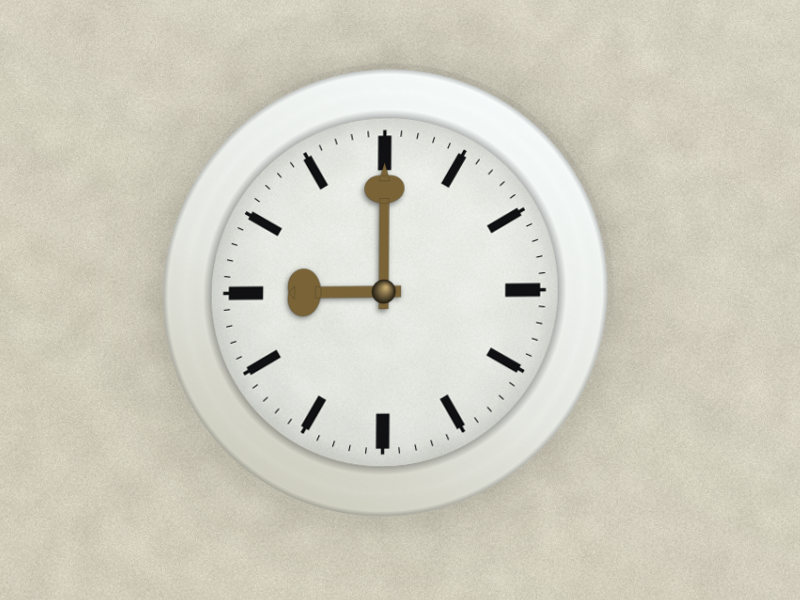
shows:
9,00
